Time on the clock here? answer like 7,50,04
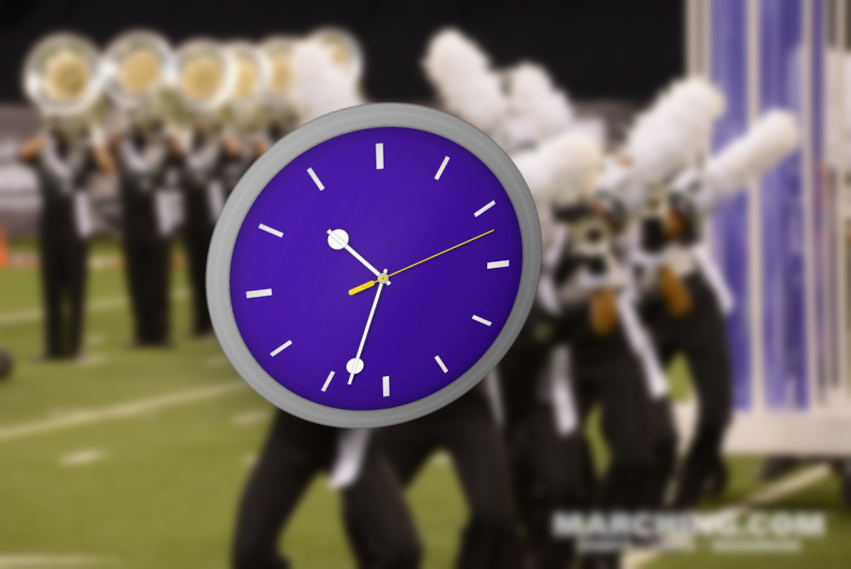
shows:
10,33,12
